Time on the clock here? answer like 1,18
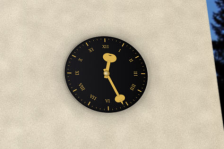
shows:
12,26
